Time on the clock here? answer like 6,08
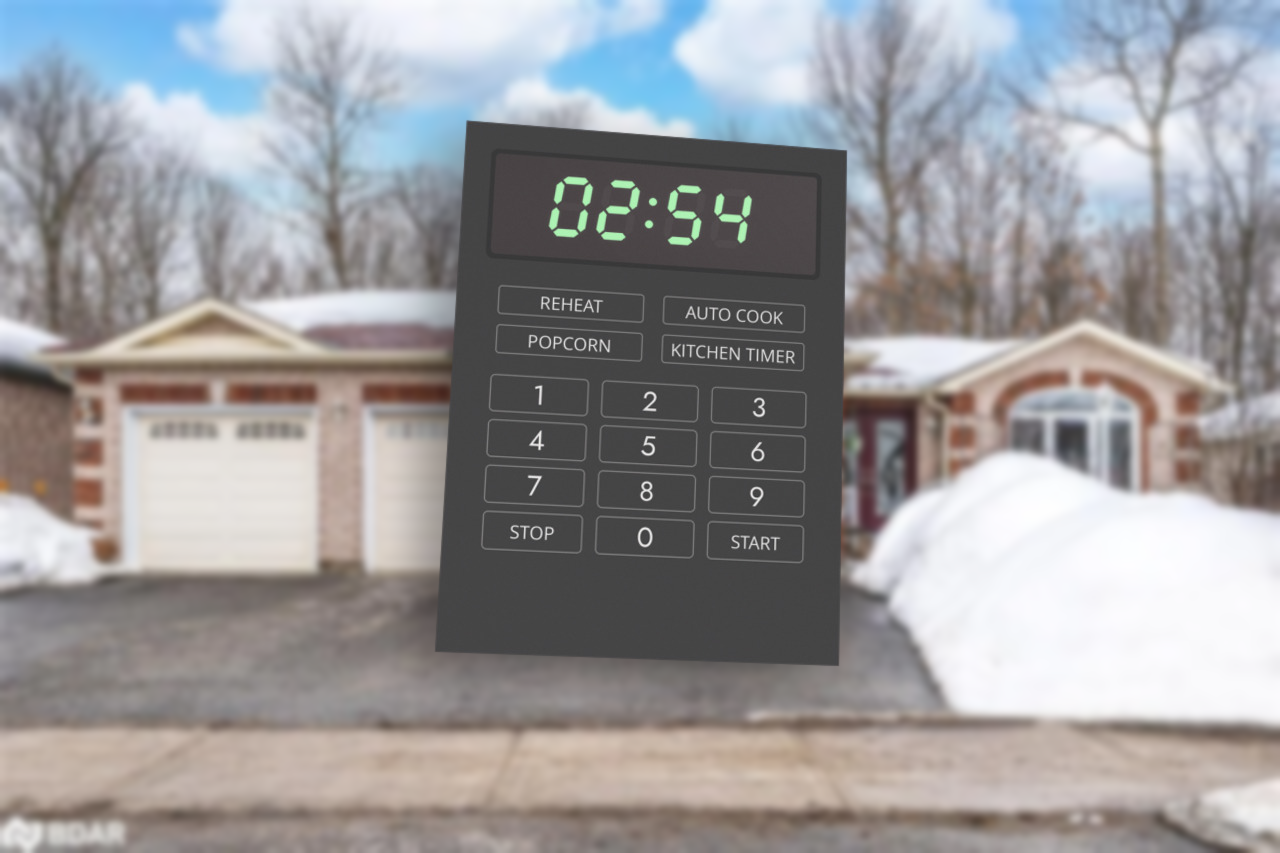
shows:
2,54
